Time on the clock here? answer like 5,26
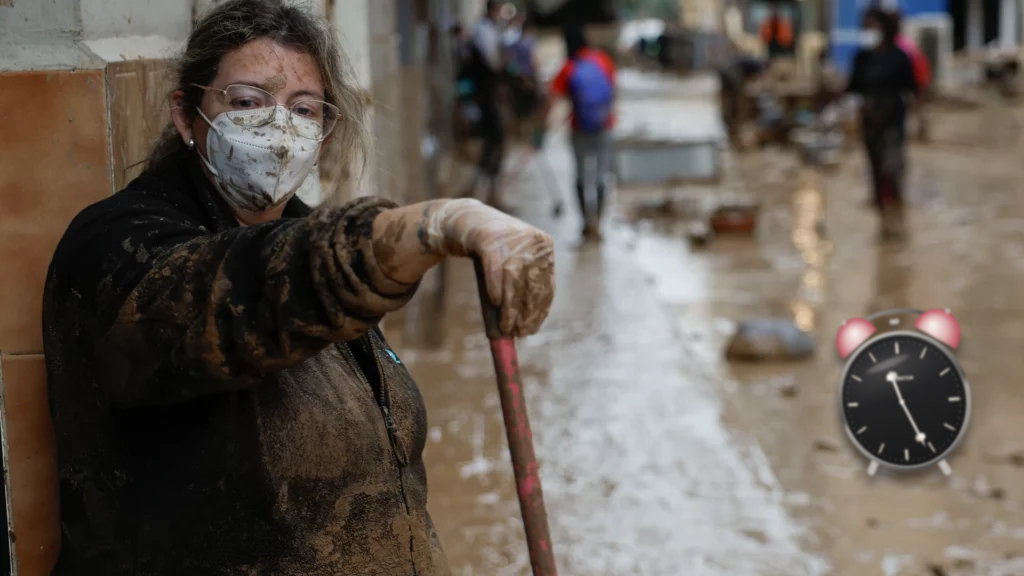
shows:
11,26
